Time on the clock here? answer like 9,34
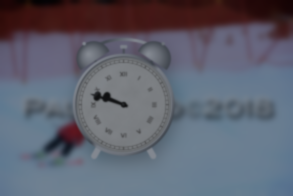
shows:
9,48
